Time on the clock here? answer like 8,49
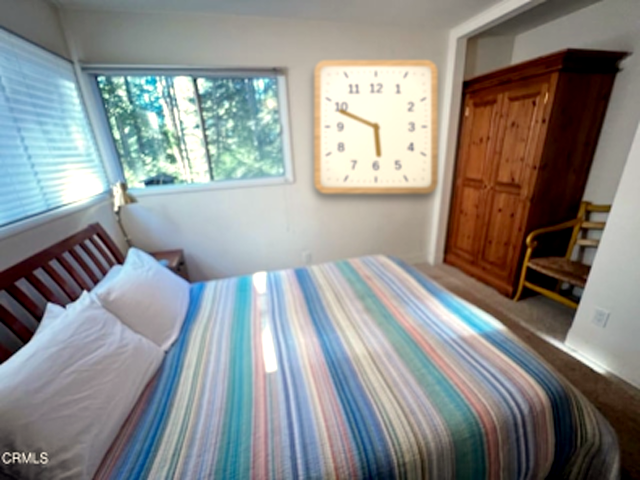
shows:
5,49
